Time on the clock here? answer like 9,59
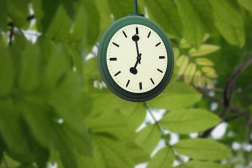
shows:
6,59
